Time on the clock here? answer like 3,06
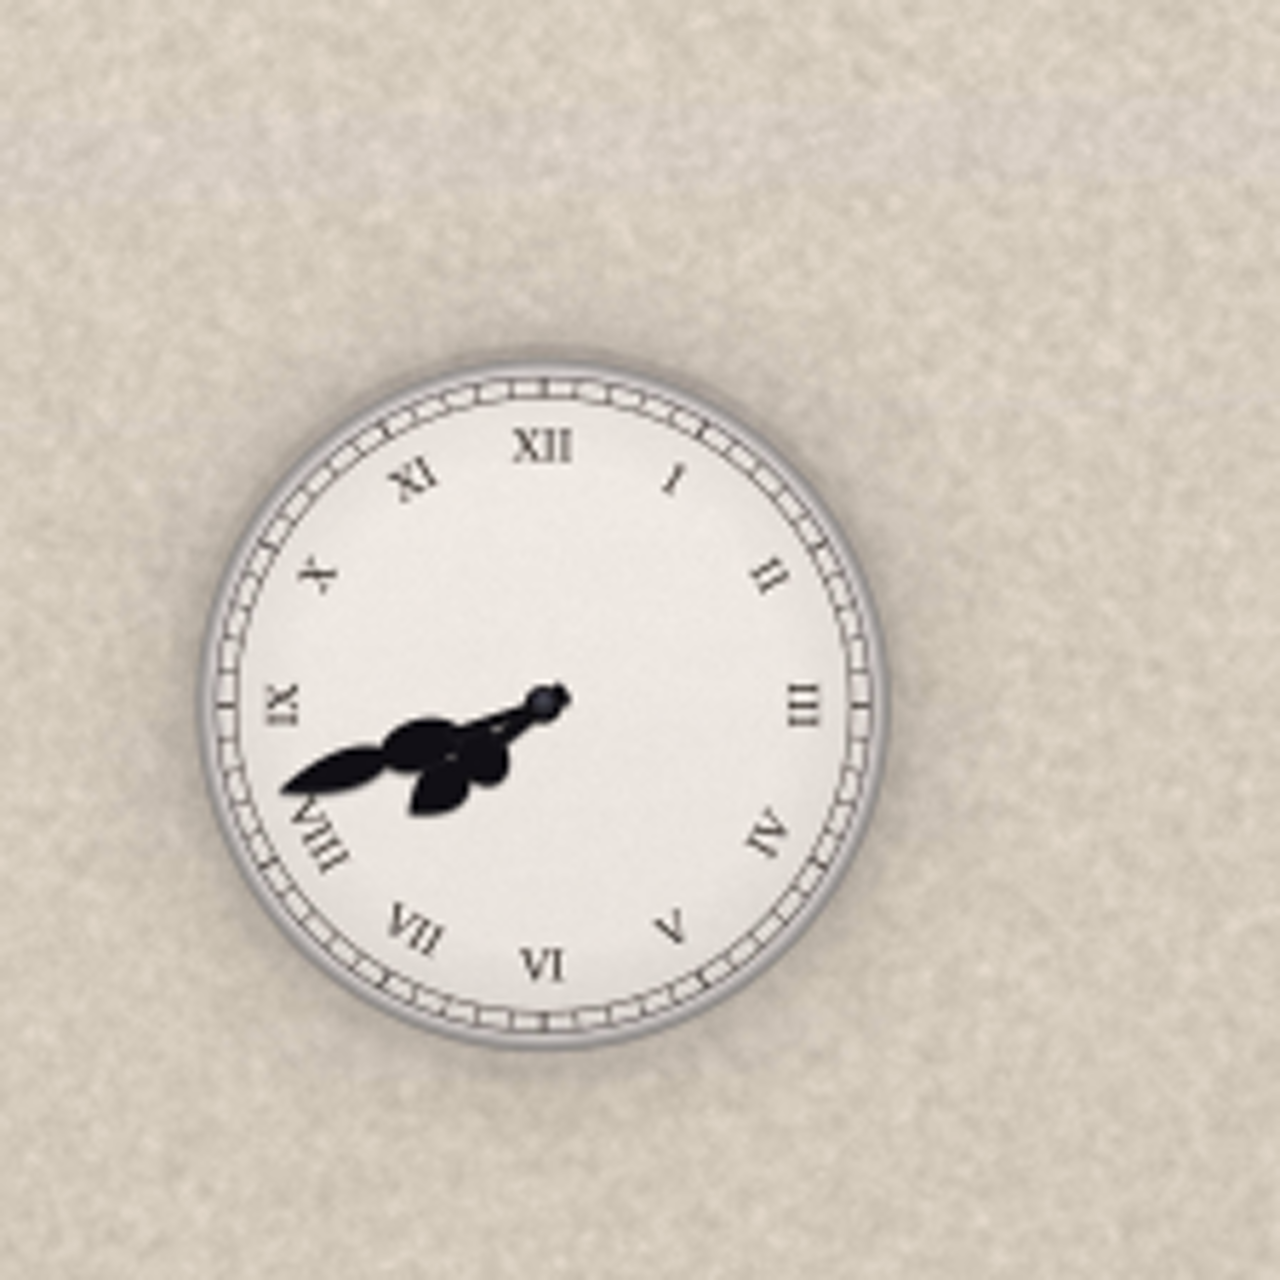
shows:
7,42
